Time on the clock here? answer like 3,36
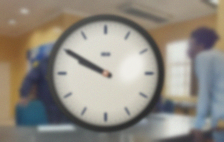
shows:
9,50
